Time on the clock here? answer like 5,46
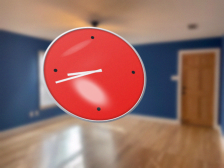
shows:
8,42
